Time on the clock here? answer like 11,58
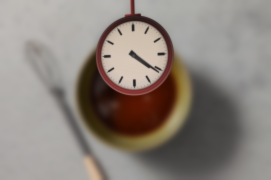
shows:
4,21
